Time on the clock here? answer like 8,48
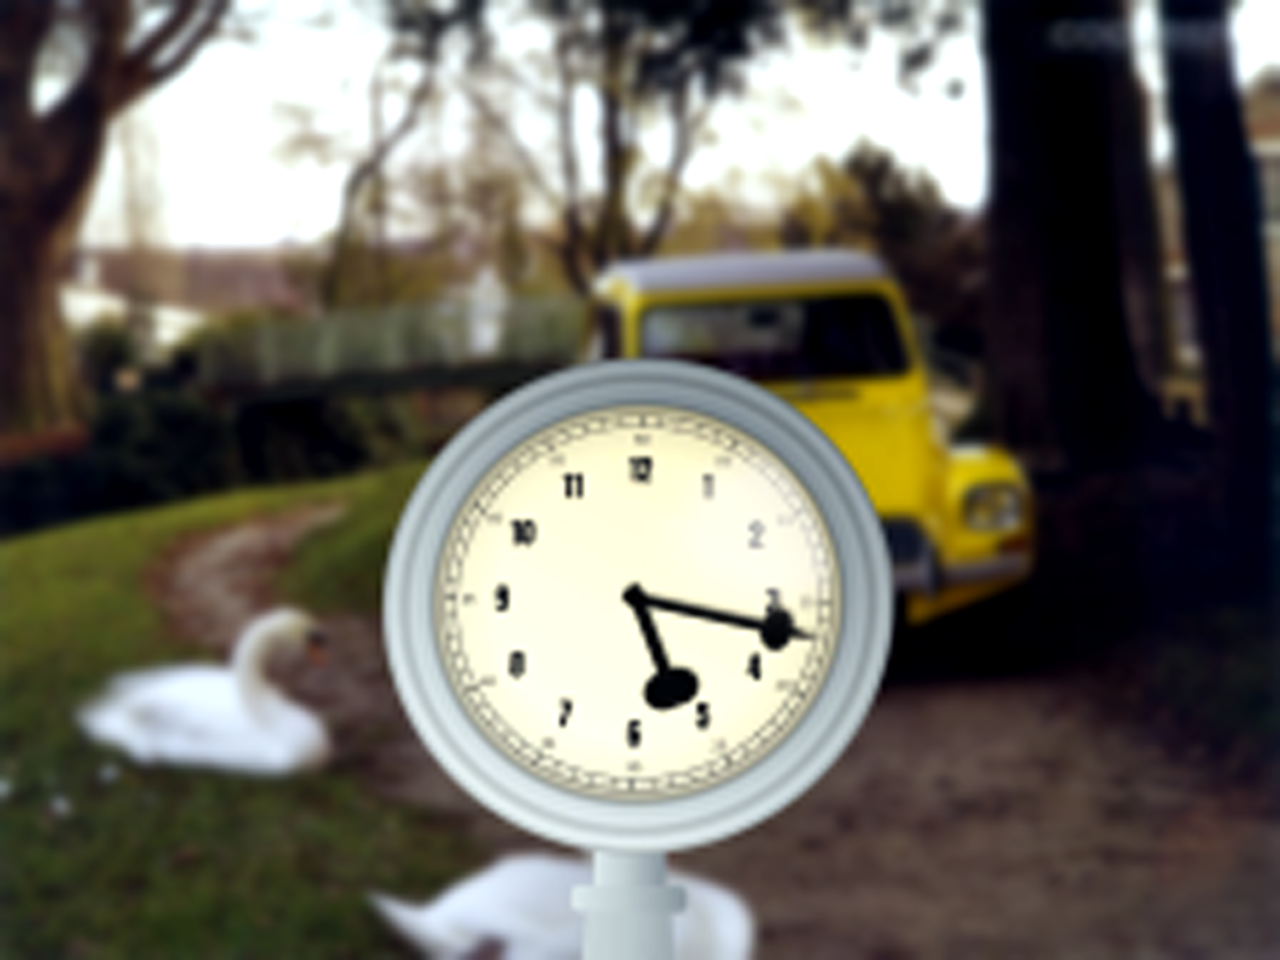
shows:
5,17
